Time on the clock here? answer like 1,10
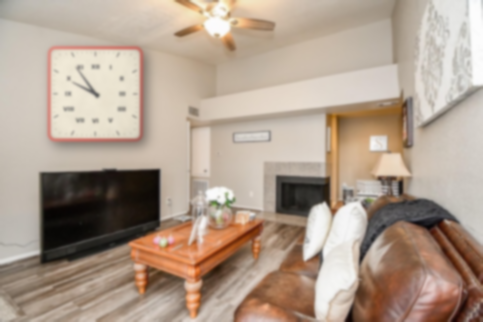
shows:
9,54
